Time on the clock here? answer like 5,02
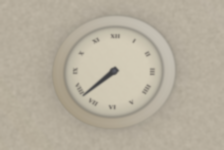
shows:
7,38
